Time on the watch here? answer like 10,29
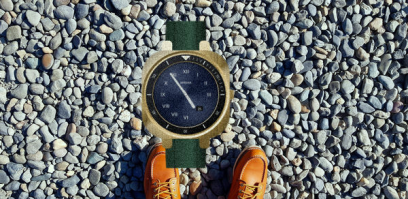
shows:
4,54
